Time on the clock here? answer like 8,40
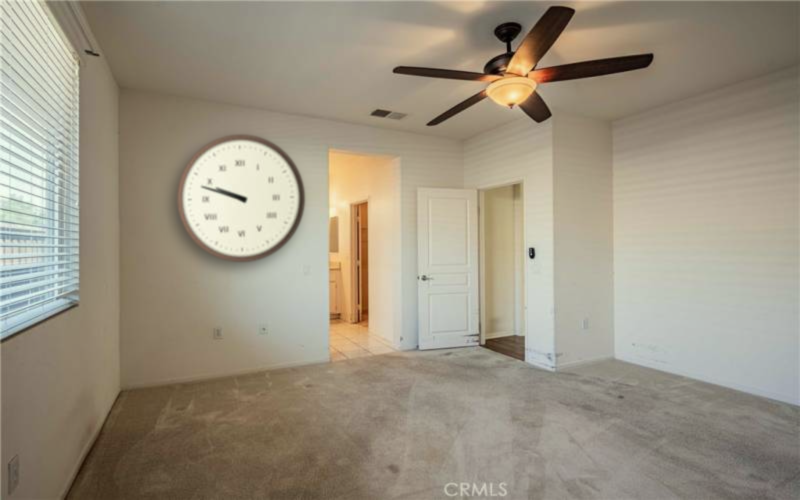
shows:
9,48
